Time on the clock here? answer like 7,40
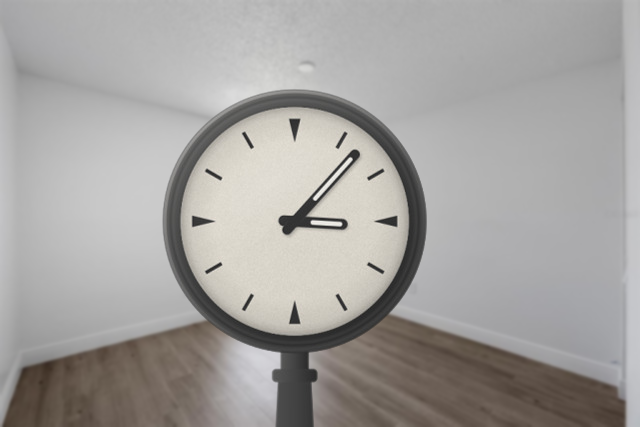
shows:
3,07
